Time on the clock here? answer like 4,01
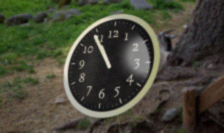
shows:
10,54
